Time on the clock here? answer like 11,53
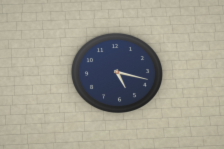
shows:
5,18
